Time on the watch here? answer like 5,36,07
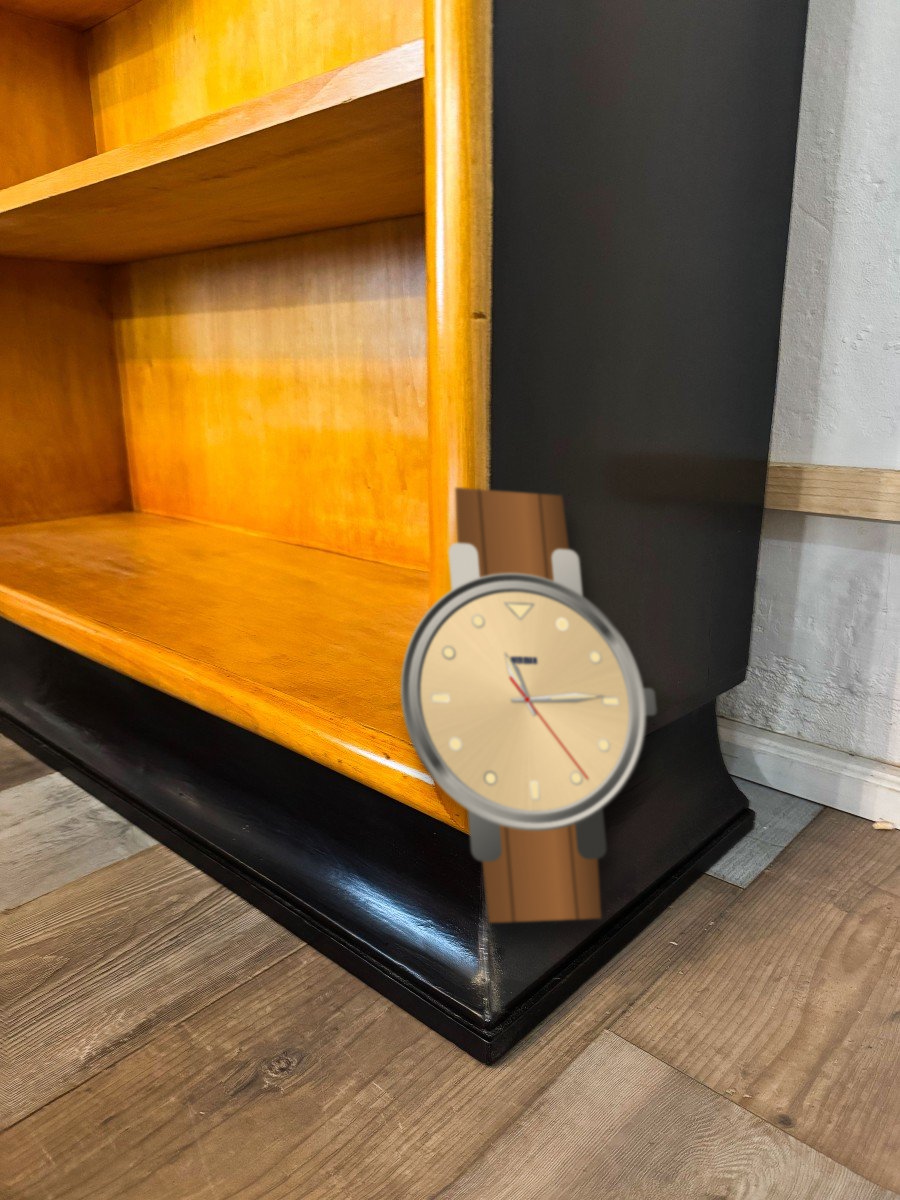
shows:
11,14,24
